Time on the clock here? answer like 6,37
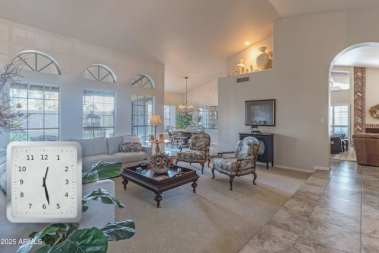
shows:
12,28
